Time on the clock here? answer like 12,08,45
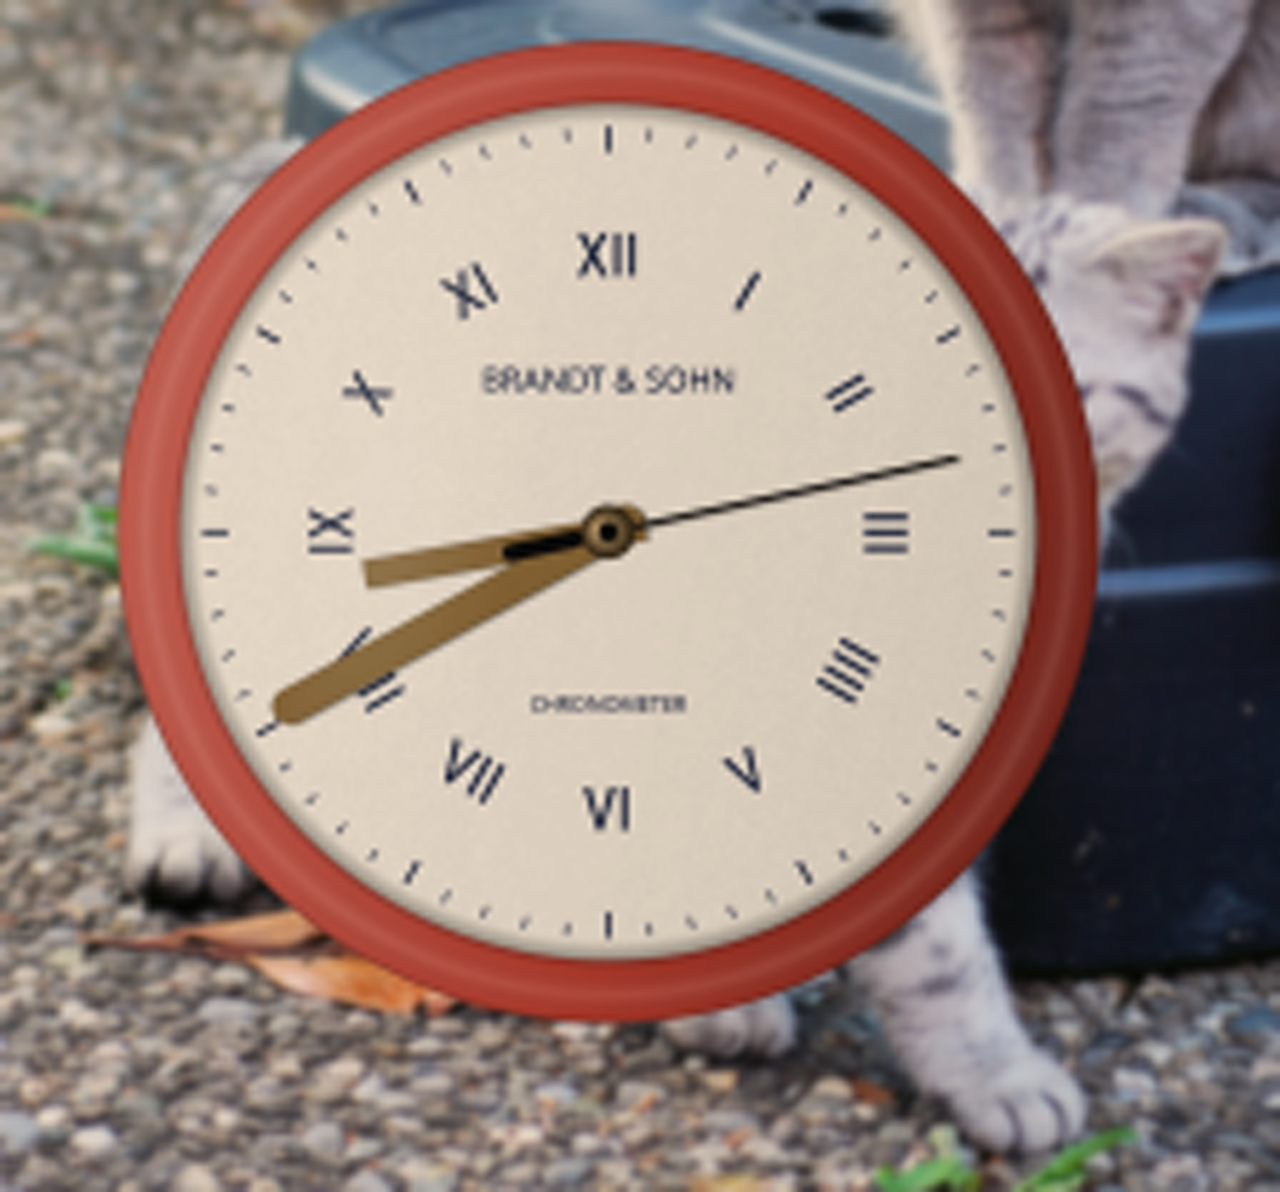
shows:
8,40,13
